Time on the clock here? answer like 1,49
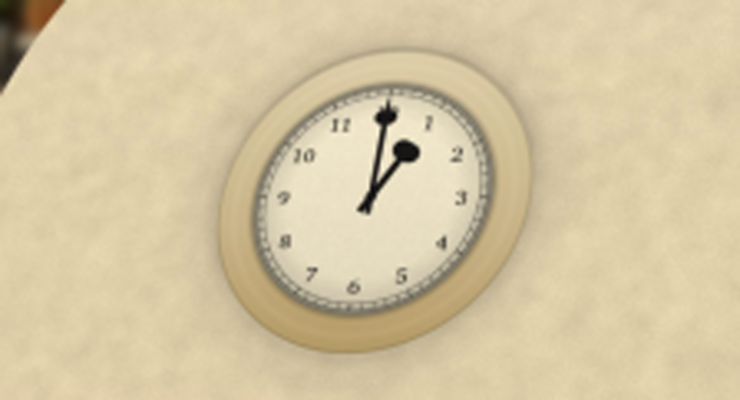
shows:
1,00
